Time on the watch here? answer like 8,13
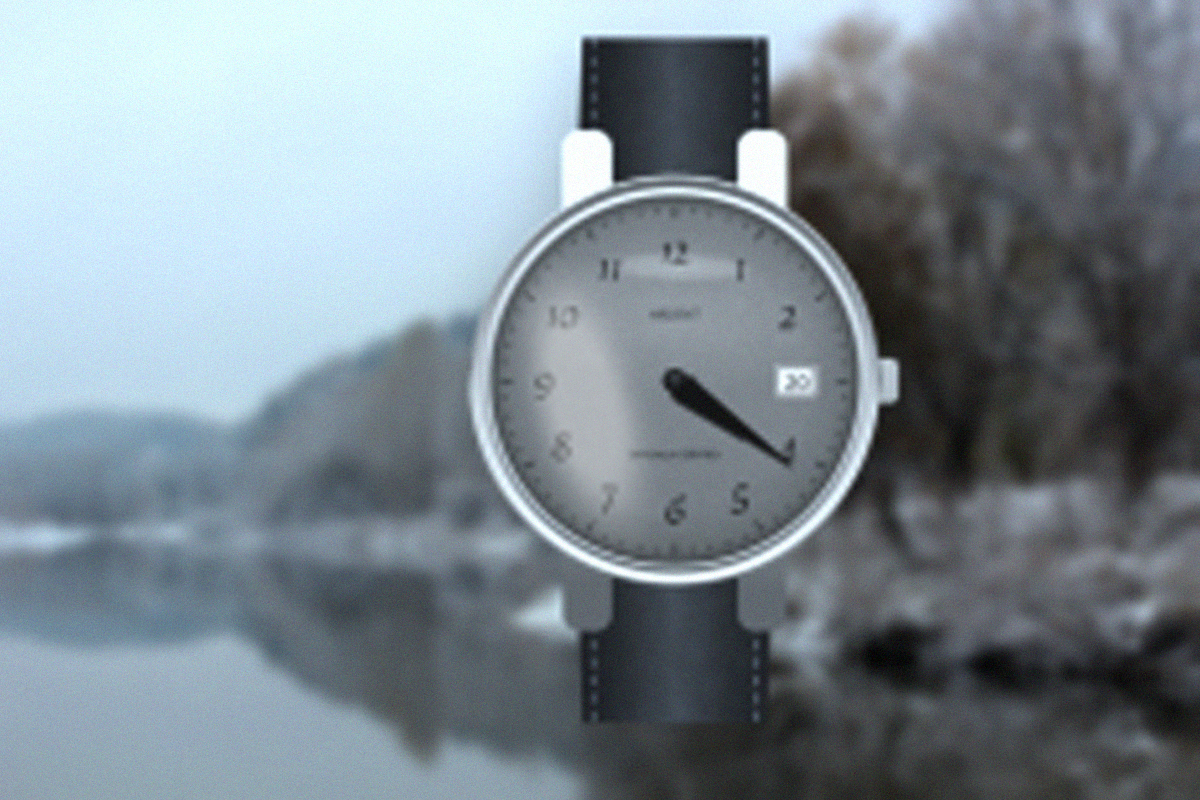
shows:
4,21
